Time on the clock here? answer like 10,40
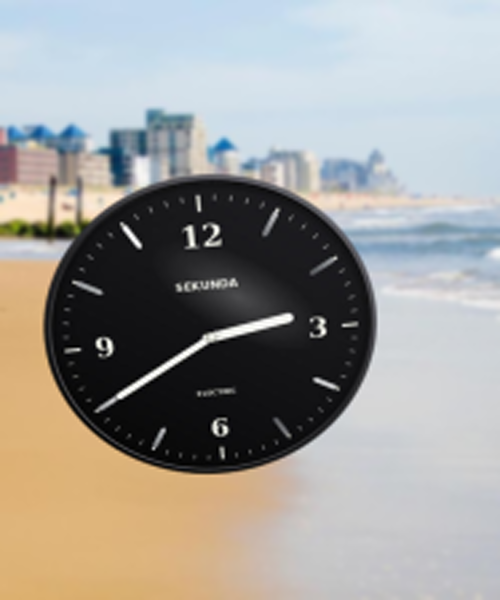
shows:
2,40
